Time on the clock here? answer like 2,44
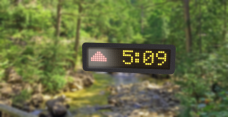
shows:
5,09
